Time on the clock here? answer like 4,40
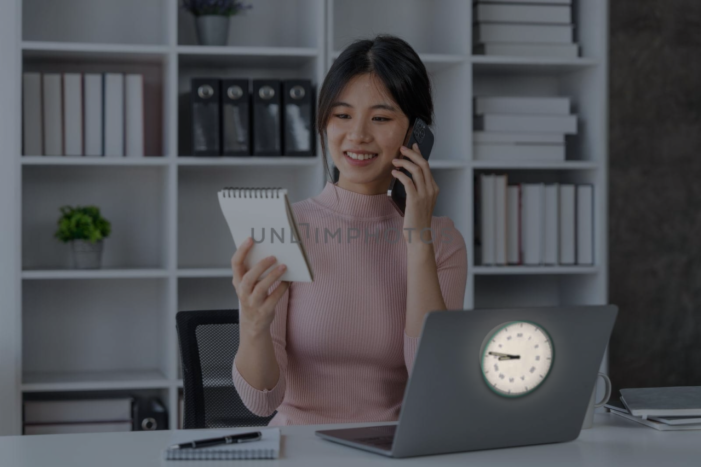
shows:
8,46
